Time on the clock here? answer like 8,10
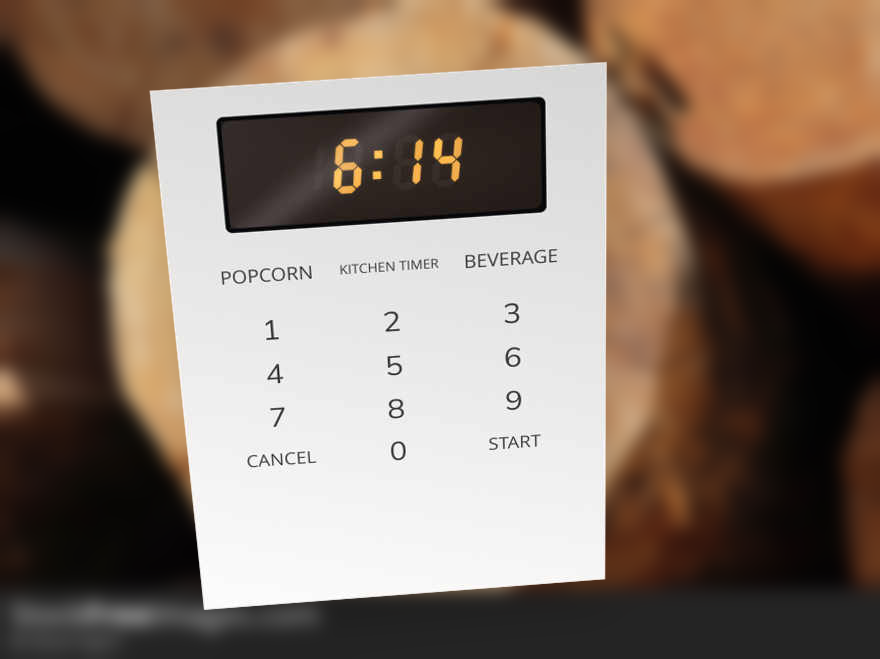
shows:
6,14
